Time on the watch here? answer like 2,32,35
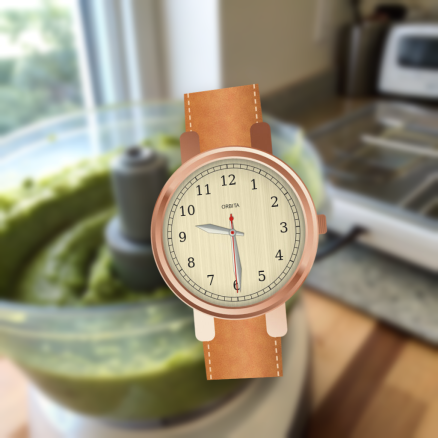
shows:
9,29,30
